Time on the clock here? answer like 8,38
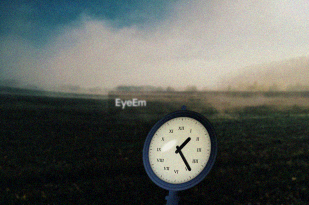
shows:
1,24
